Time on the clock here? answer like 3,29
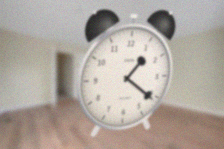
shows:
1,21
